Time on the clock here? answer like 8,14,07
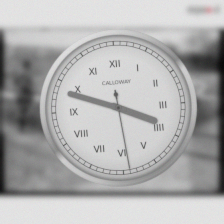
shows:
3,48,29
